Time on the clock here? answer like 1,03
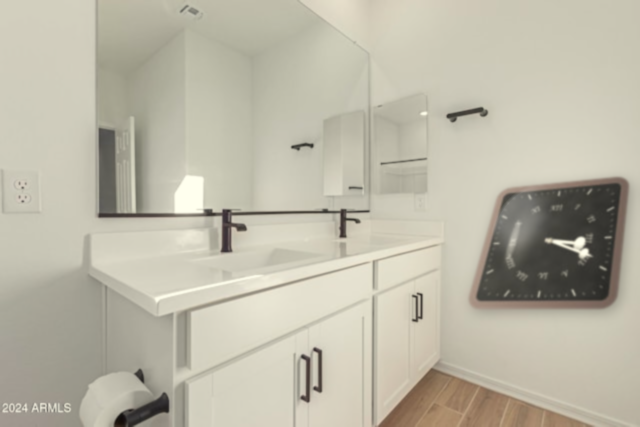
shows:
3,19
